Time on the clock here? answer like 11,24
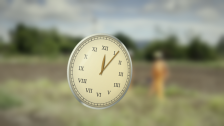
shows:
12,06
